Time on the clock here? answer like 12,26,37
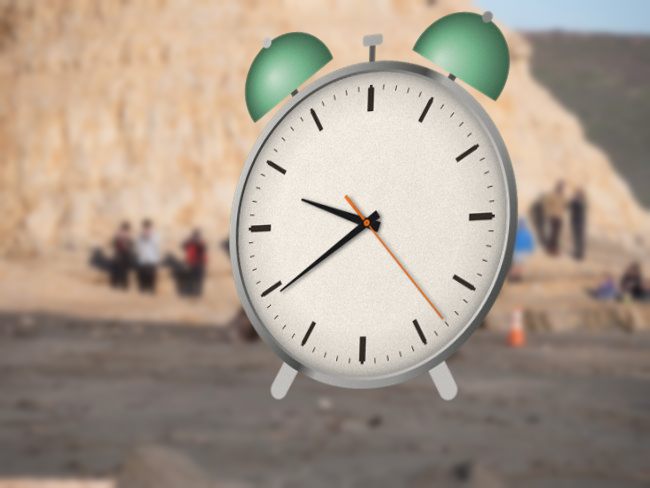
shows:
9,39,23
